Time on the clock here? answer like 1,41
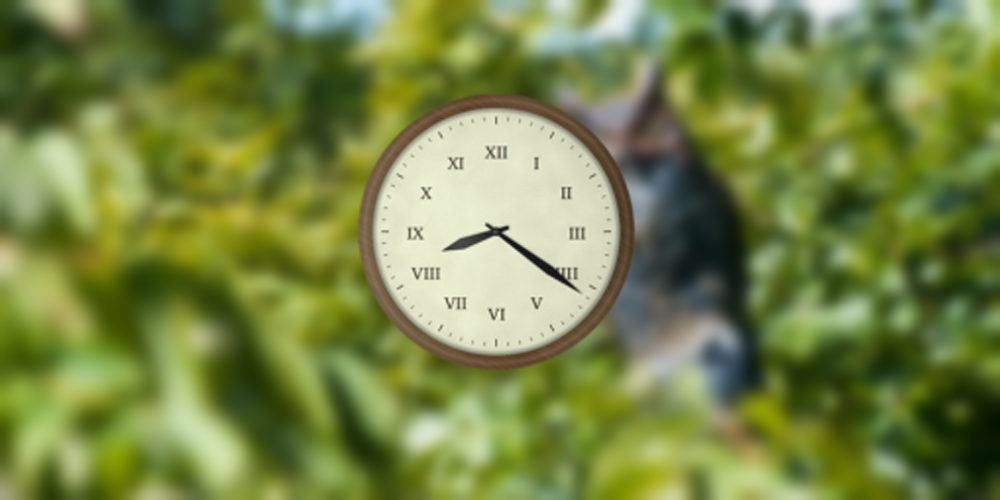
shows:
8,21
